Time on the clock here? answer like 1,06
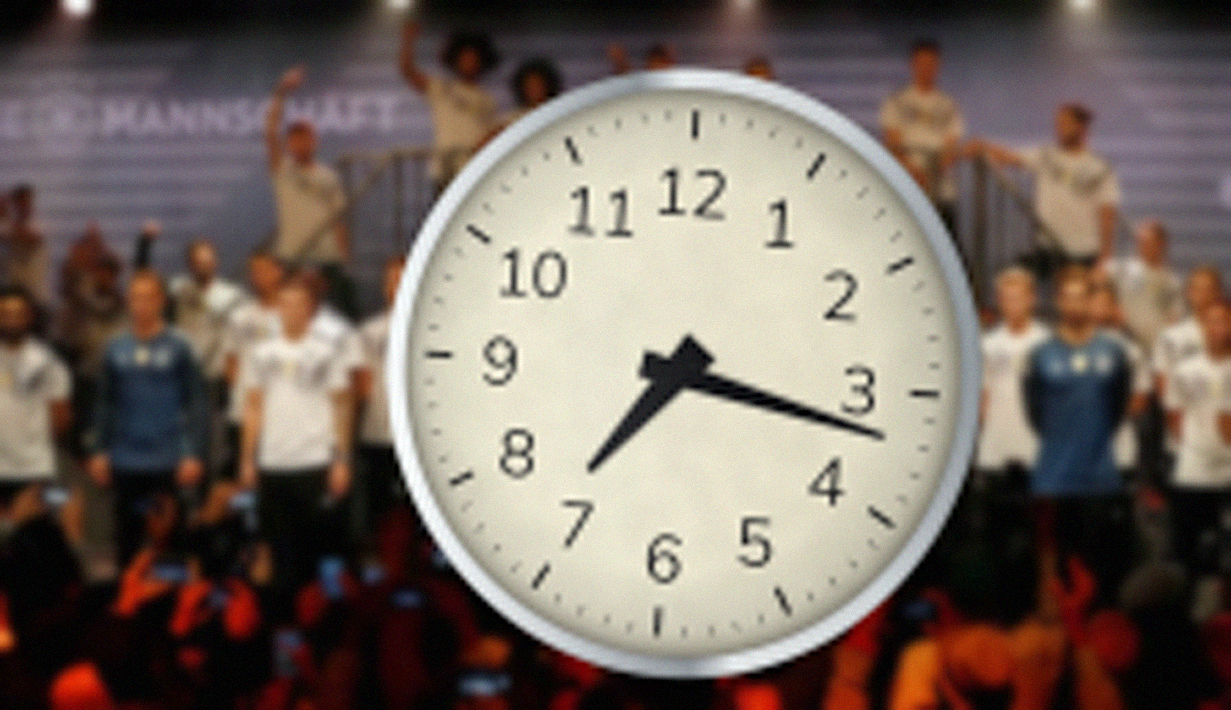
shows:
7,17
